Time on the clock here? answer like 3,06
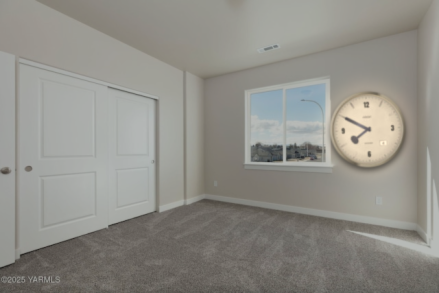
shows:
7,50
